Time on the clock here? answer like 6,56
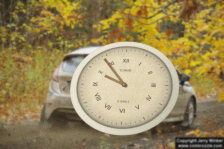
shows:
9,54
